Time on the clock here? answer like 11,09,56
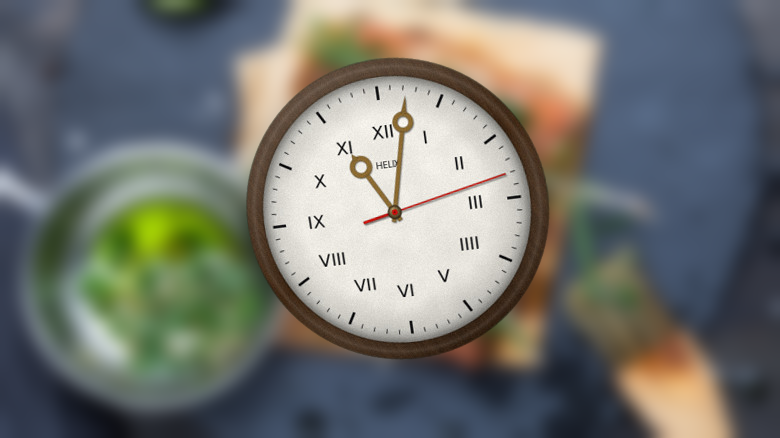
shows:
11,02,13
